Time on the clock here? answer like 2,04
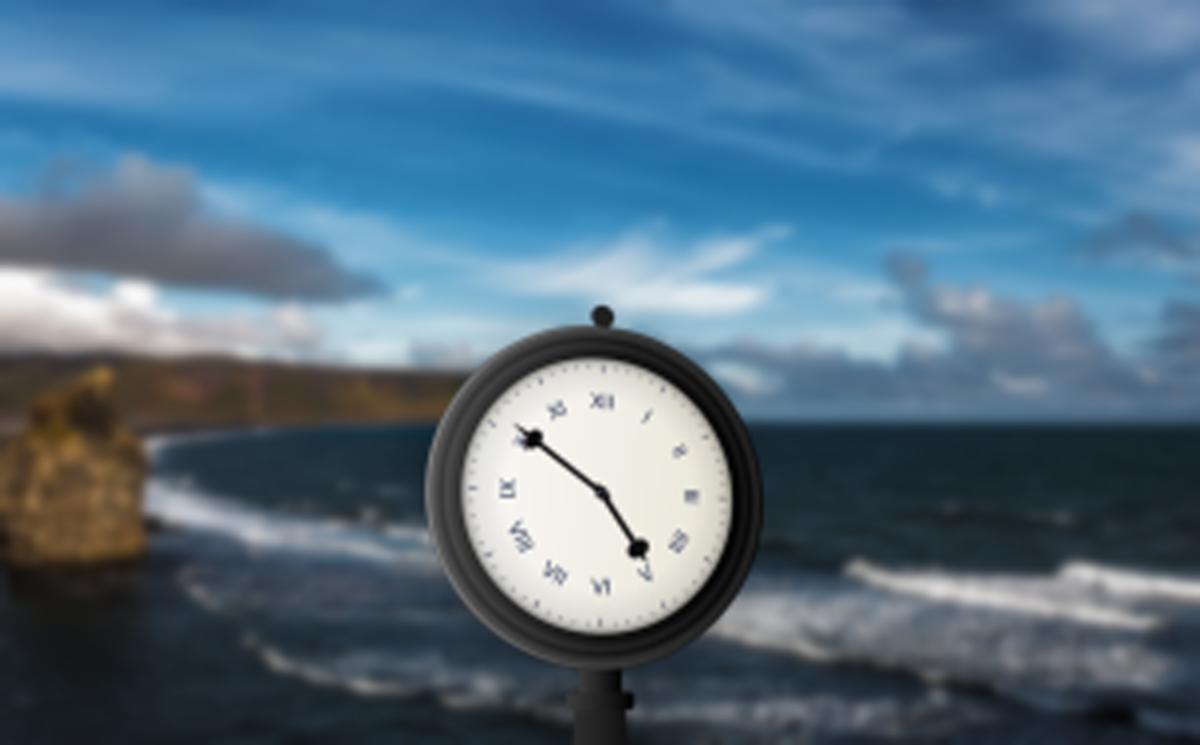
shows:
4,51
